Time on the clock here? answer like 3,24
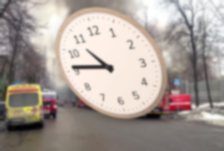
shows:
10,46
